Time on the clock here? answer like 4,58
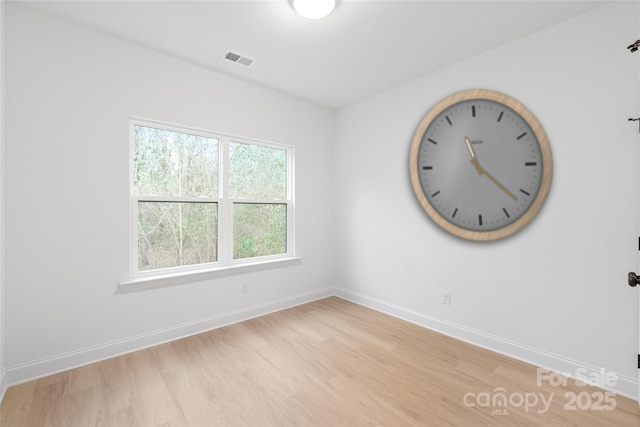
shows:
11,22
